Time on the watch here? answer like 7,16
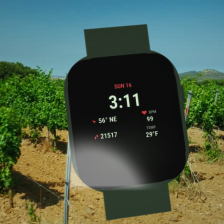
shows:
3,11
